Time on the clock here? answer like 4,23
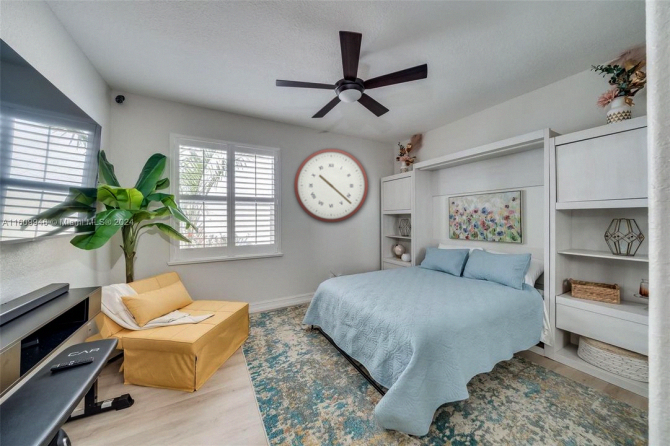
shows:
10,22
